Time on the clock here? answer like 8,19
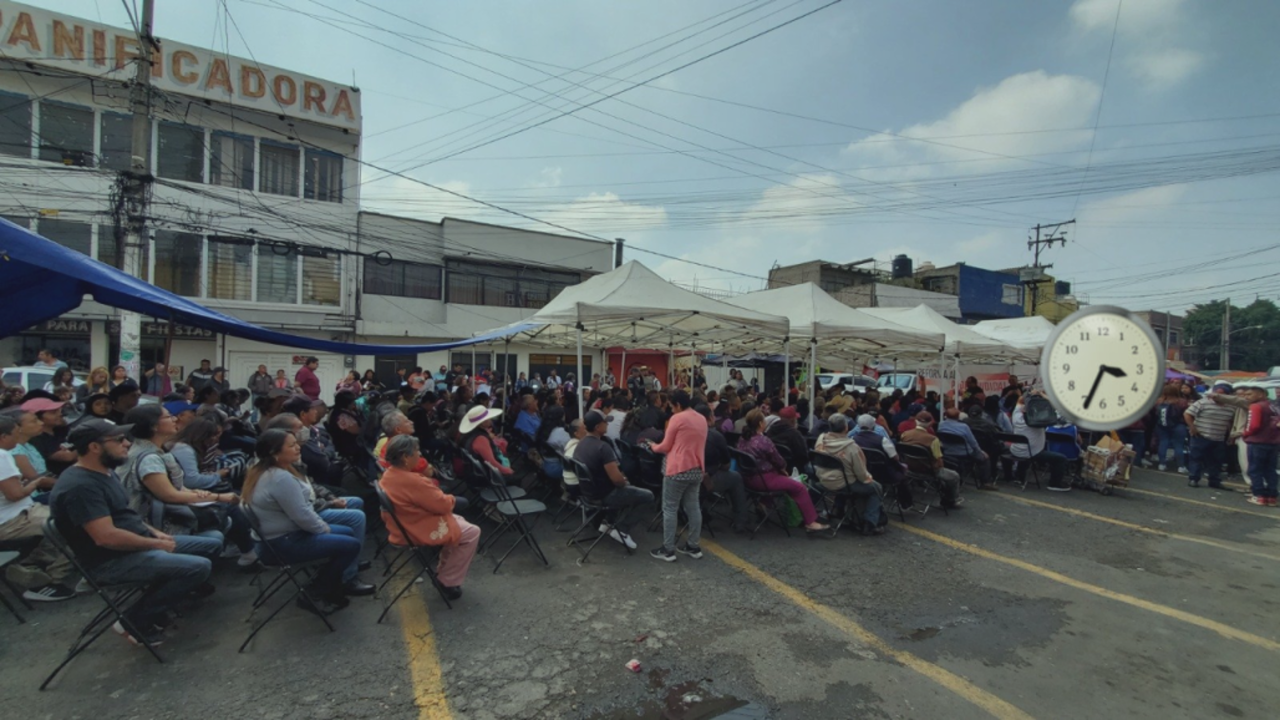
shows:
3,34
